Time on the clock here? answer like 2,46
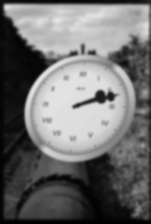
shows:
2,12
